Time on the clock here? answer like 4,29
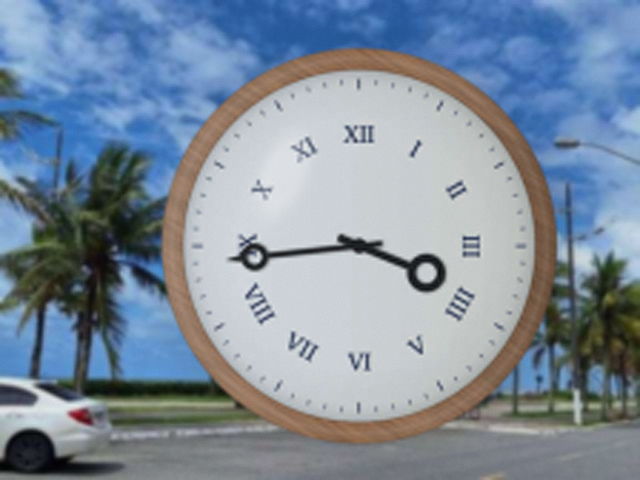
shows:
3,44
